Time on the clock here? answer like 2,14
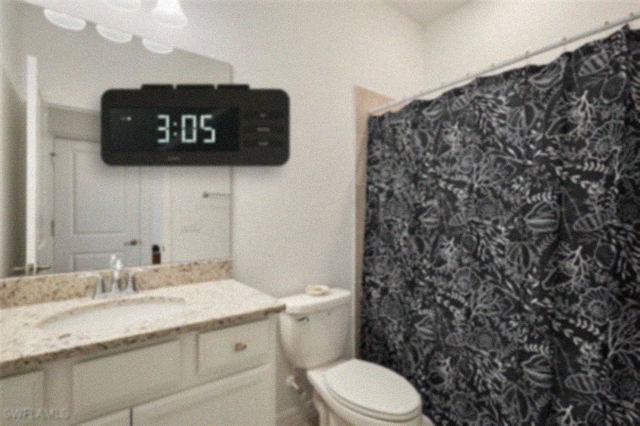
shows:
3,05
